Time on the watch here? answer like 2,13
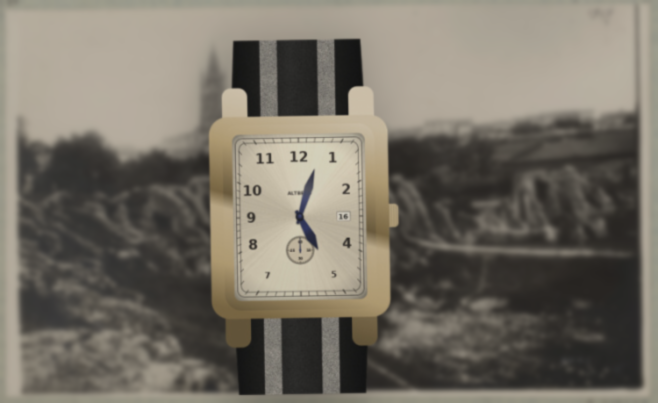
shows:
5,03
